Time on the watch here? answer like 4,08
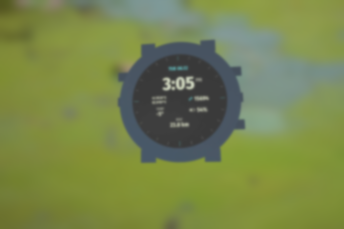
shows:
3,05
